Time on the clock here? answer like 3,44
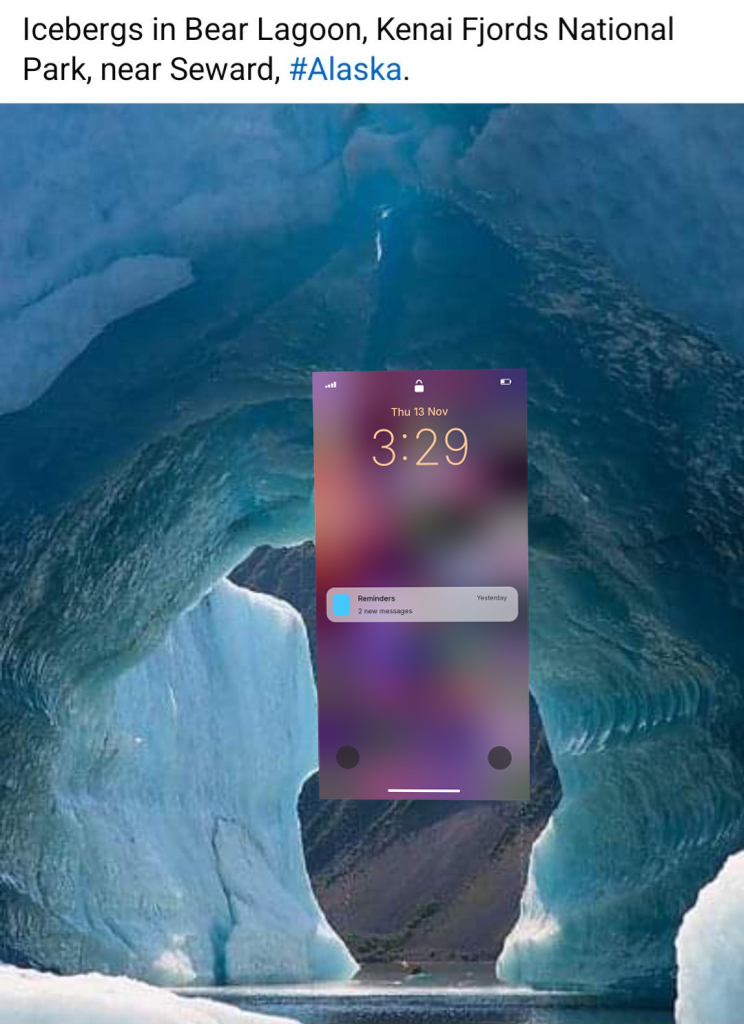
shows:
3,29
